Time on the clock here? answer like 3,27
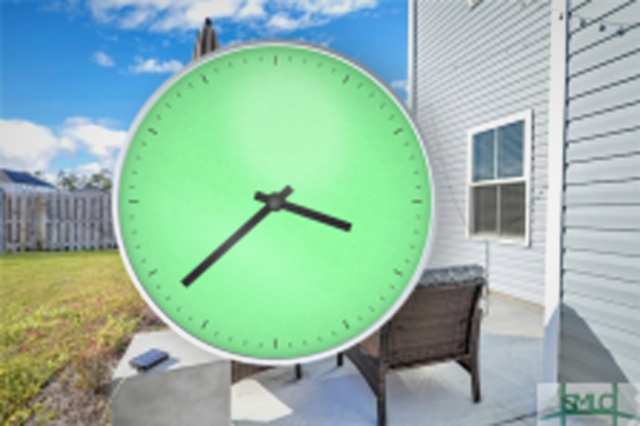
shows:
3,38
